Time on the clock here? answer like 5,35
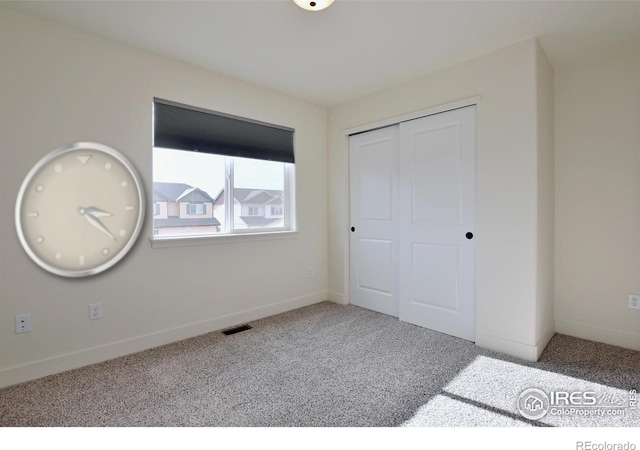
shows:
3,22
